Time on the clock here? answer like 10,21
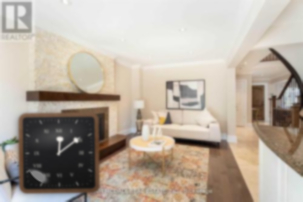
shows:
12,09
